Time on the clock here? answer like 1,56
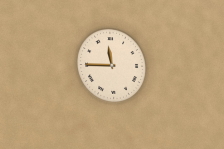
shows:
11,45
